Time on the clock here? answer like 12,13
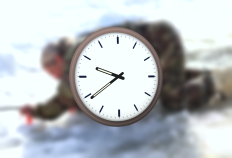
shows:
9,39
